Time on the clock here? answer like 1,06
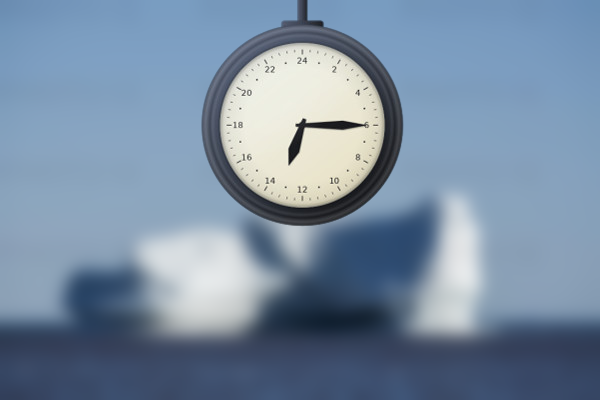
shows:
13,15
